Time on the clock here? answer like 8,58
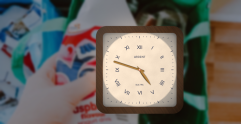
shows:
4,48
